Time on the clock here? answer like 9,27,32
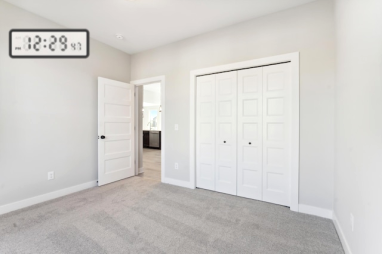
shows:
12,29,47
